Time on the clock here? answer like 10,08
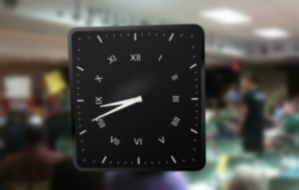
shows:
8,41
